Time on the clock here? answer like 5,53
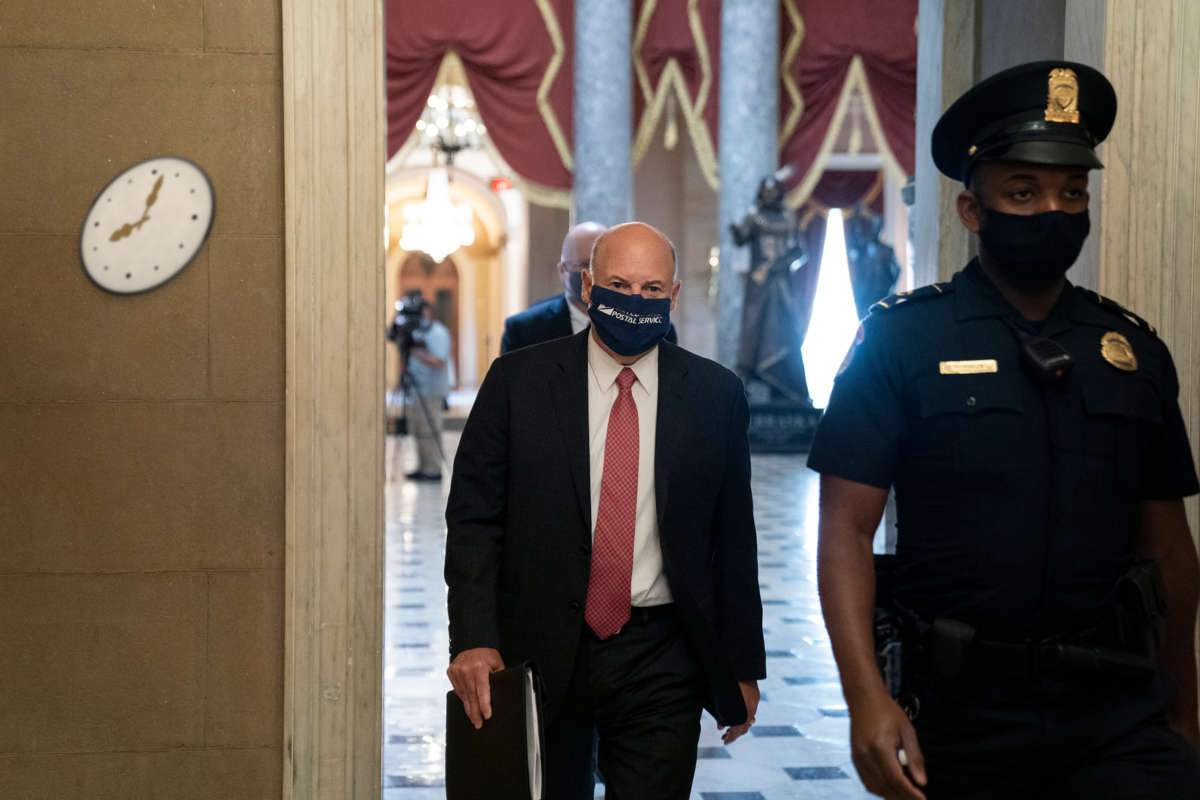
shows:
8,02
